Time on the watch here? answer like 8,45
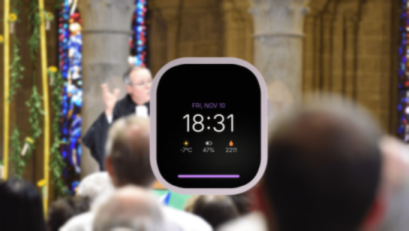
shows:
18,31
